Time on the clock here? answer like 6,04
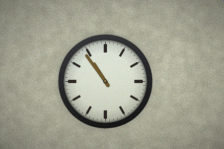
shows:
10,54
